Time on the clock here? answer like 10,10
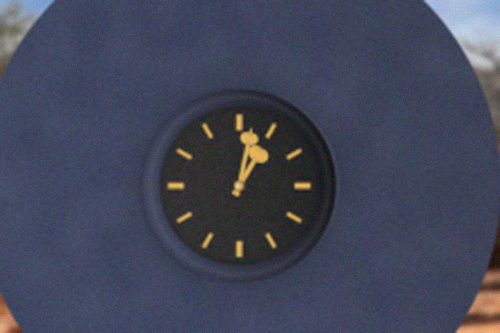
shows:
1,02
